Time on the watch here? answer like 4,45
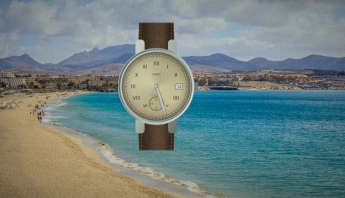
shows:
5,27
